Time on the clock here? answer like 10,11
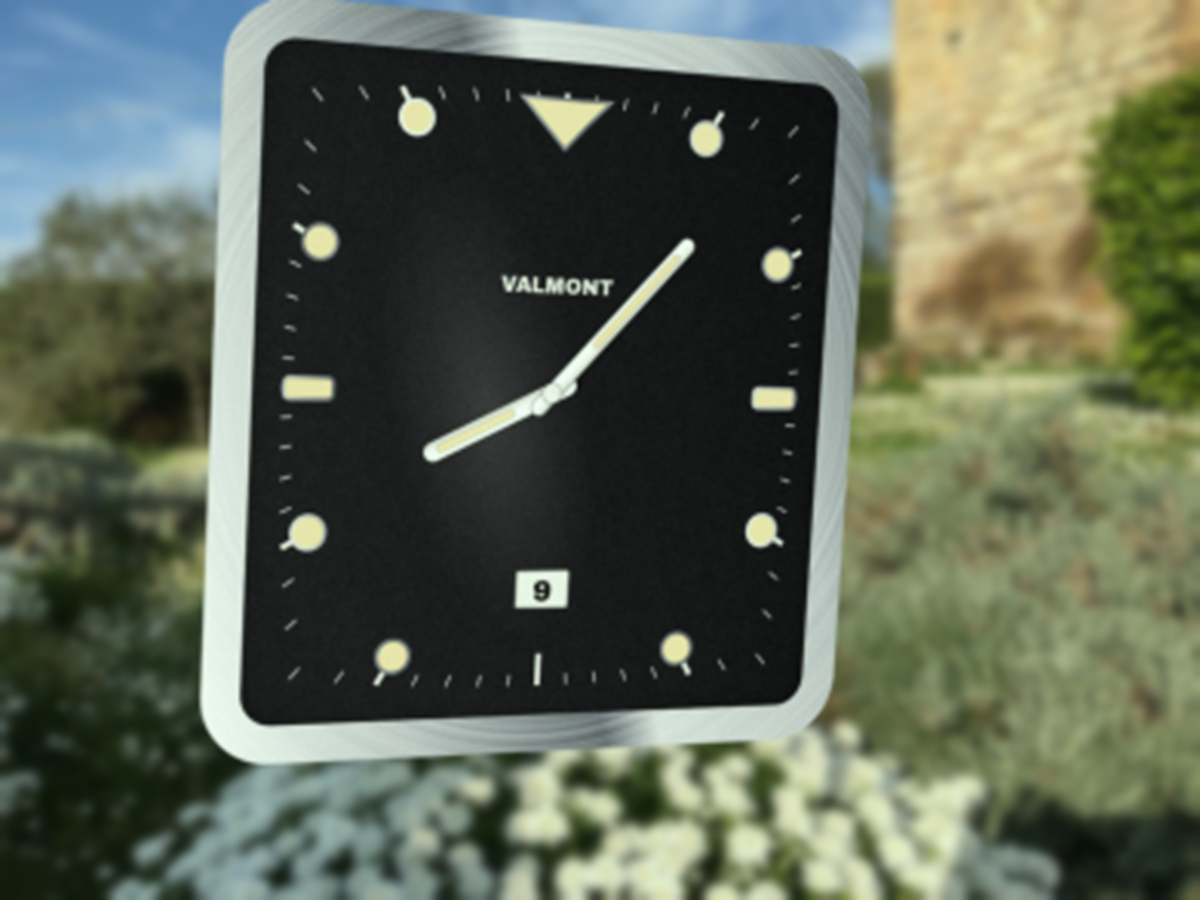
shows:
8,07
